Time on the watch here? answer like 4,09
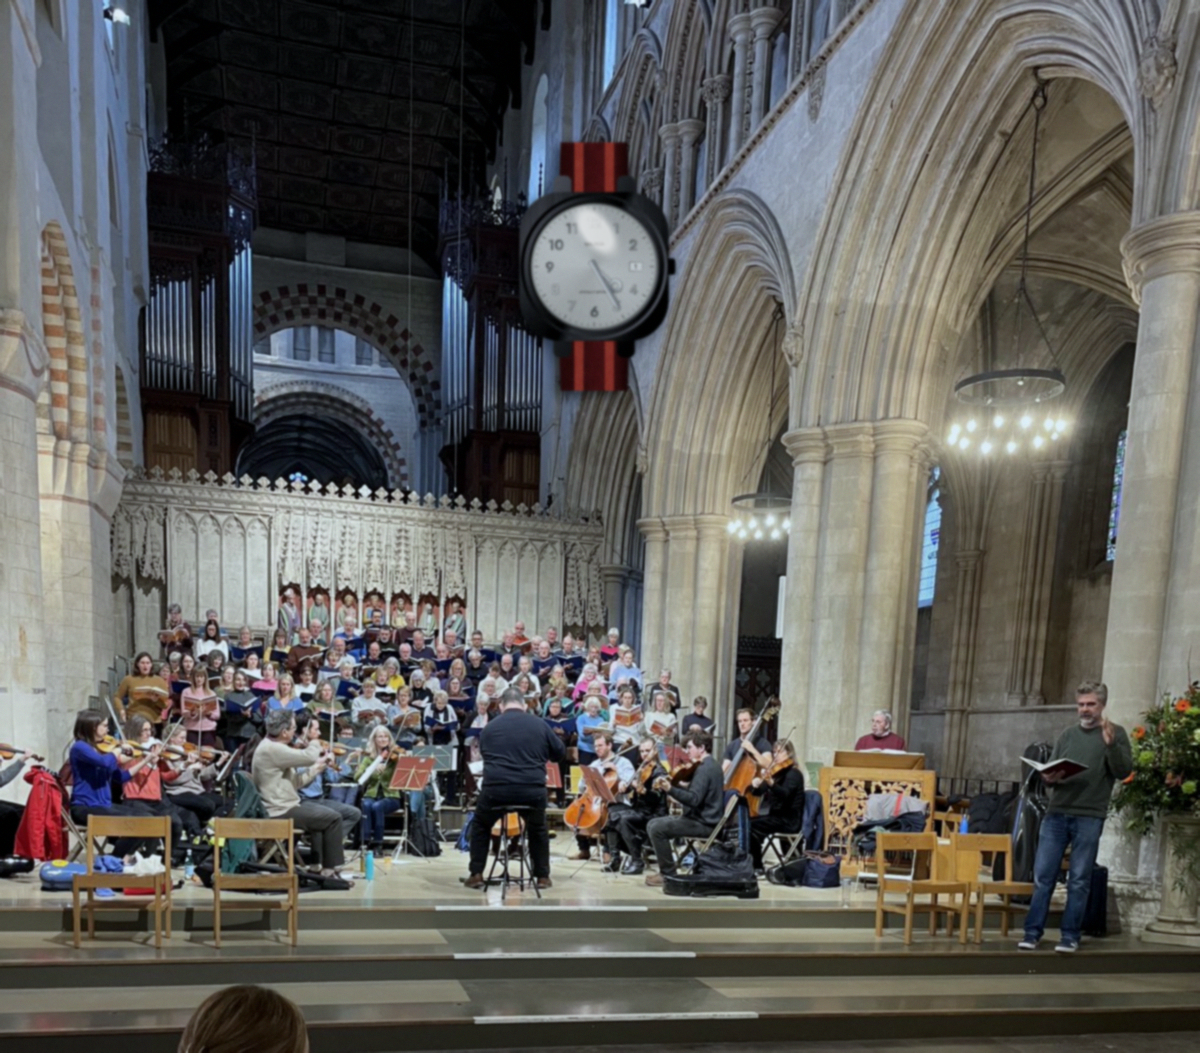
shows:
4,25
